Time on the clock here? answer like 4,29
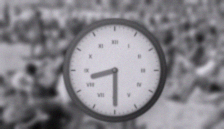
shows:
8,30
